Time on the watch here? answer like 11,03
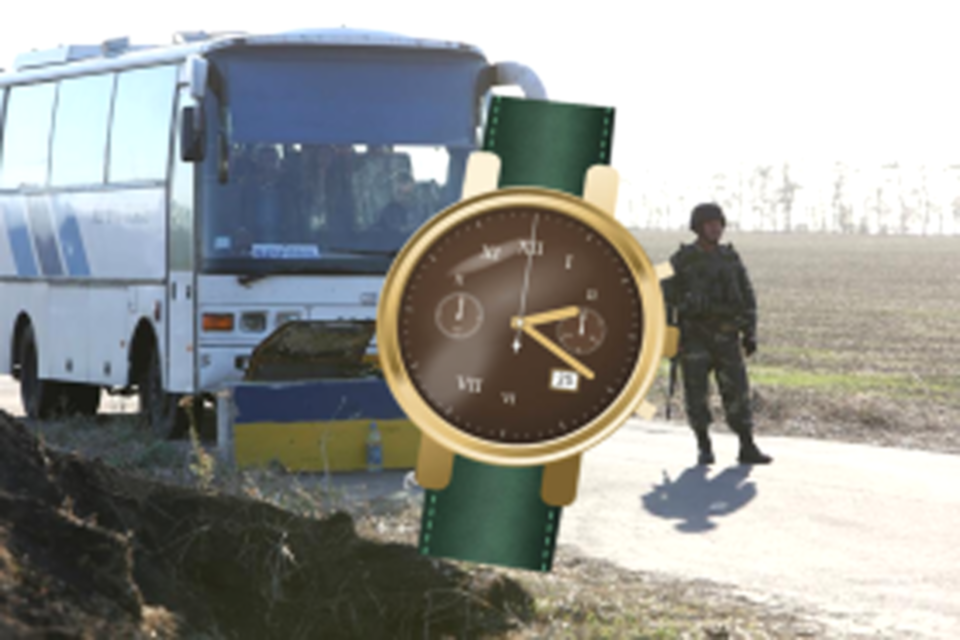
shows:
2,20
